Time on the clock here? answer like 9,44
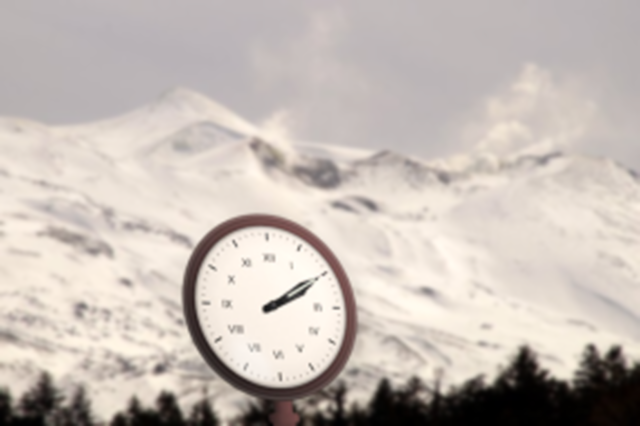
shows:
2,10
